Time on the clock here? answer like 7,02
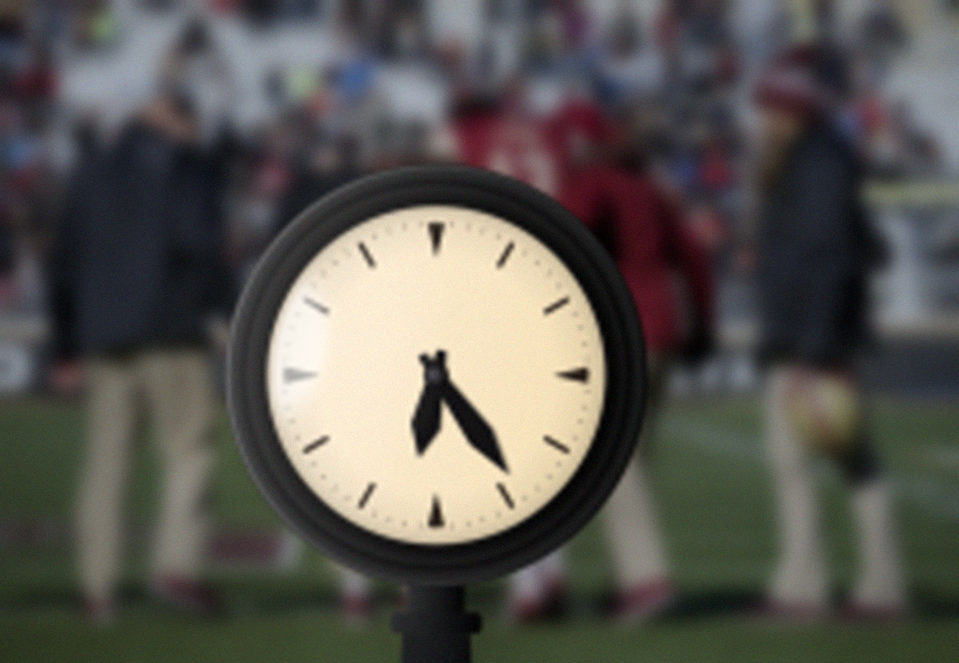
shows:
6,24
